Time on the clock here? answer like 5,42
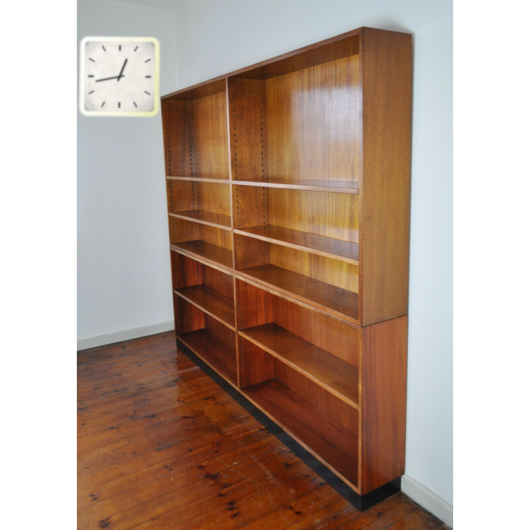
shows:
12,43
